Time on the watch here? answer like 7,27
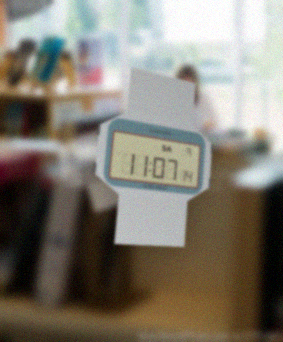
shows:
11,07
